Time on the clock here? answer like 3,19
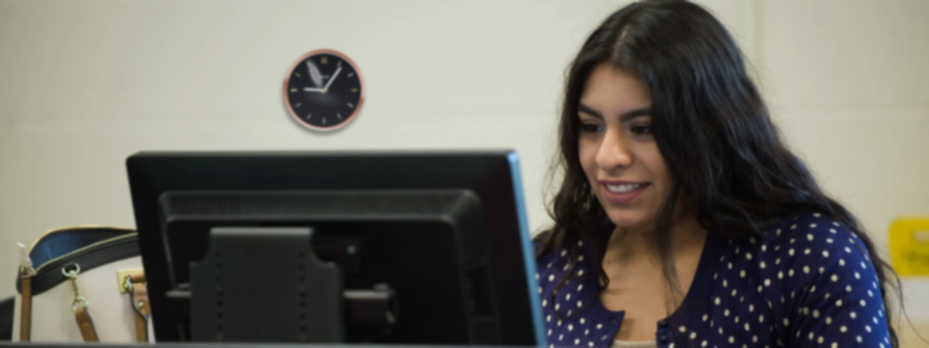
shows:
9,06
